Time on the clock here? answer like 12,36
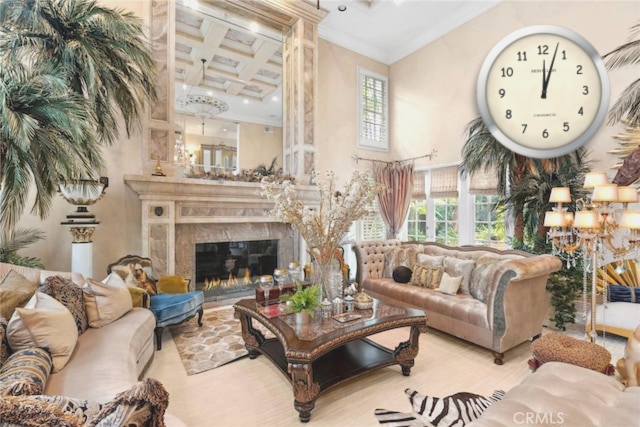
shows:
12,03
